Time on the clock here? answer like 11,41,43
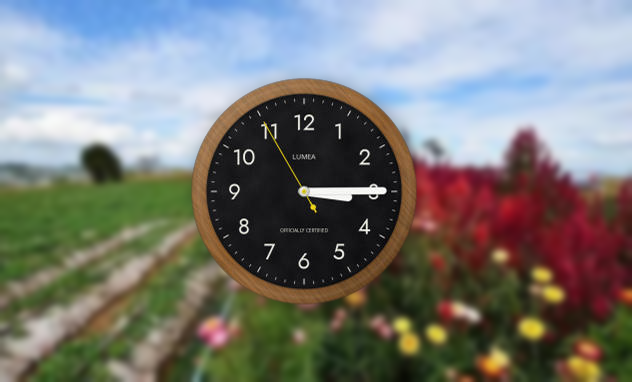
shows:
3,14,55
